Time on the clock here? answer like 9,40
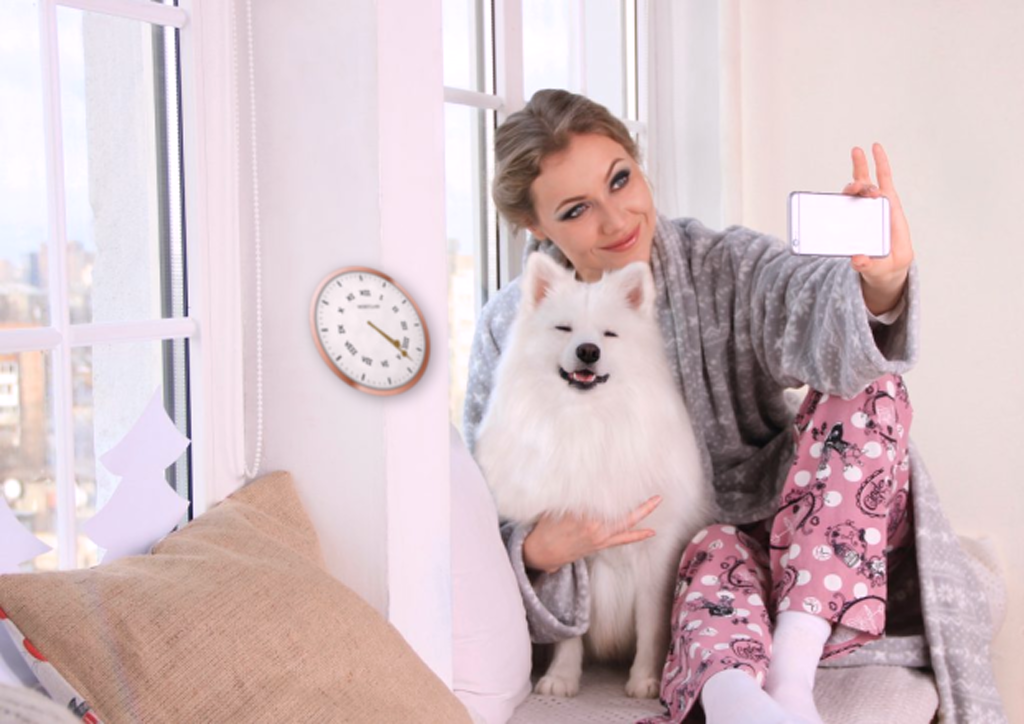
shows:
4,23
